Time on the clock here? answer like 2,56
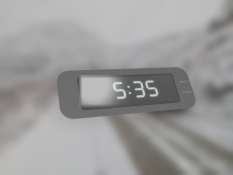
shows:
5,35
